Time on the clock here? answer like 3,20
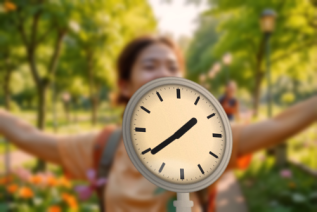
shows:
1,39
